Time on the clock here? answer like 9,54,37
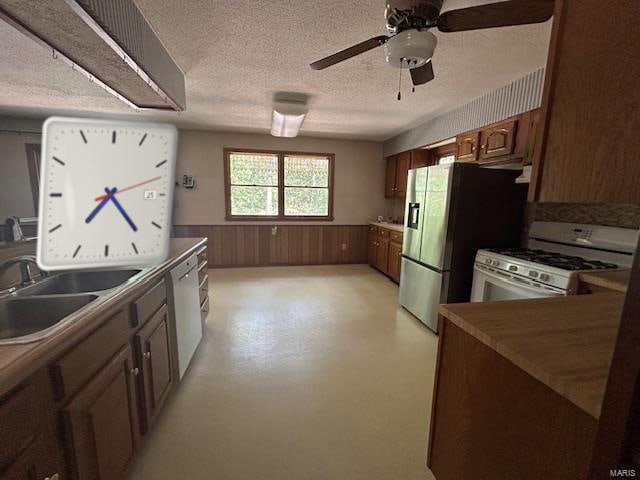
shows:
7,23,12
